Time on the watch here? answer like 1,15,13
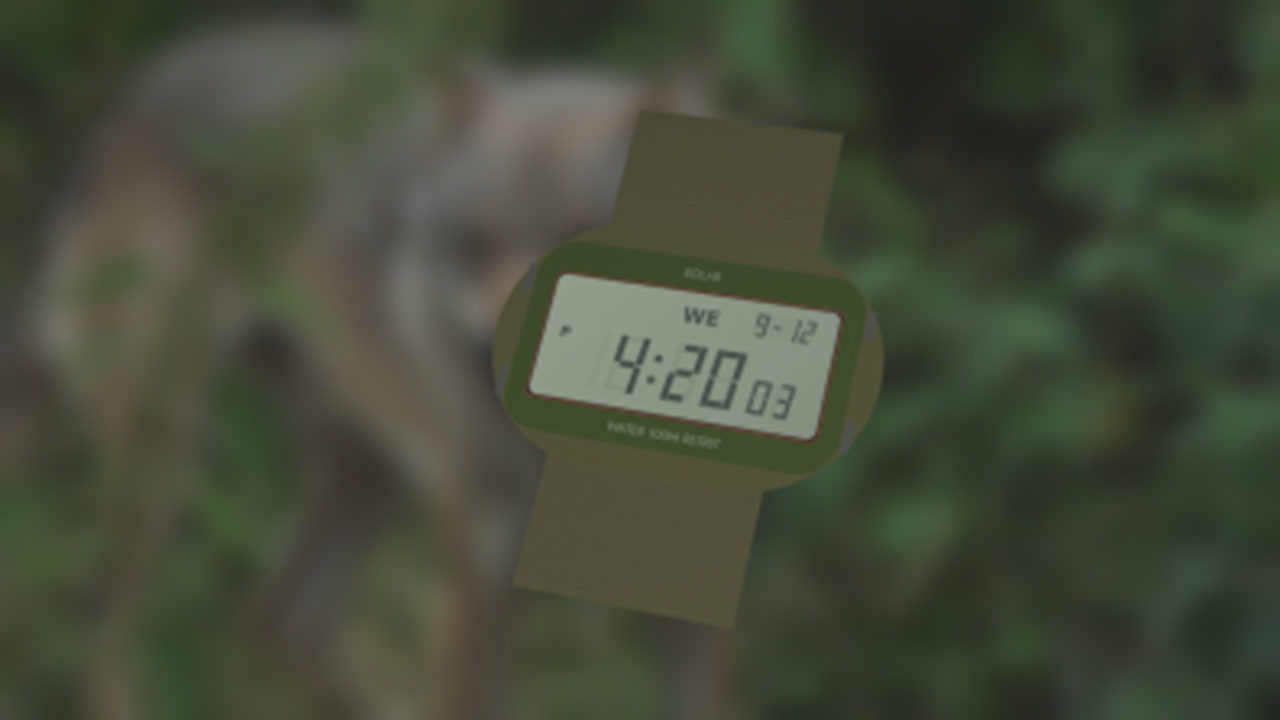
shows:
4,20,03
